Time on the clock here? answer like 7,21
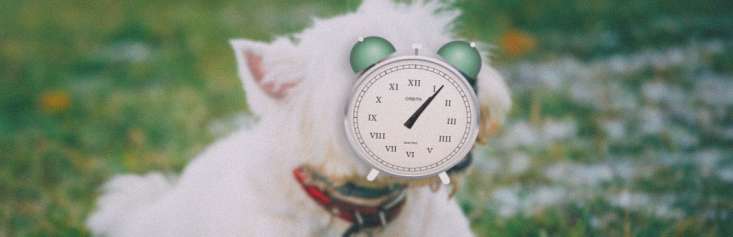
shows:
1,06
